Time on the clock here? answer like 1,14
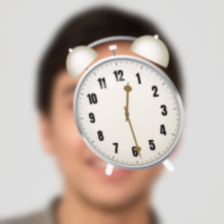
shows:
12,29
